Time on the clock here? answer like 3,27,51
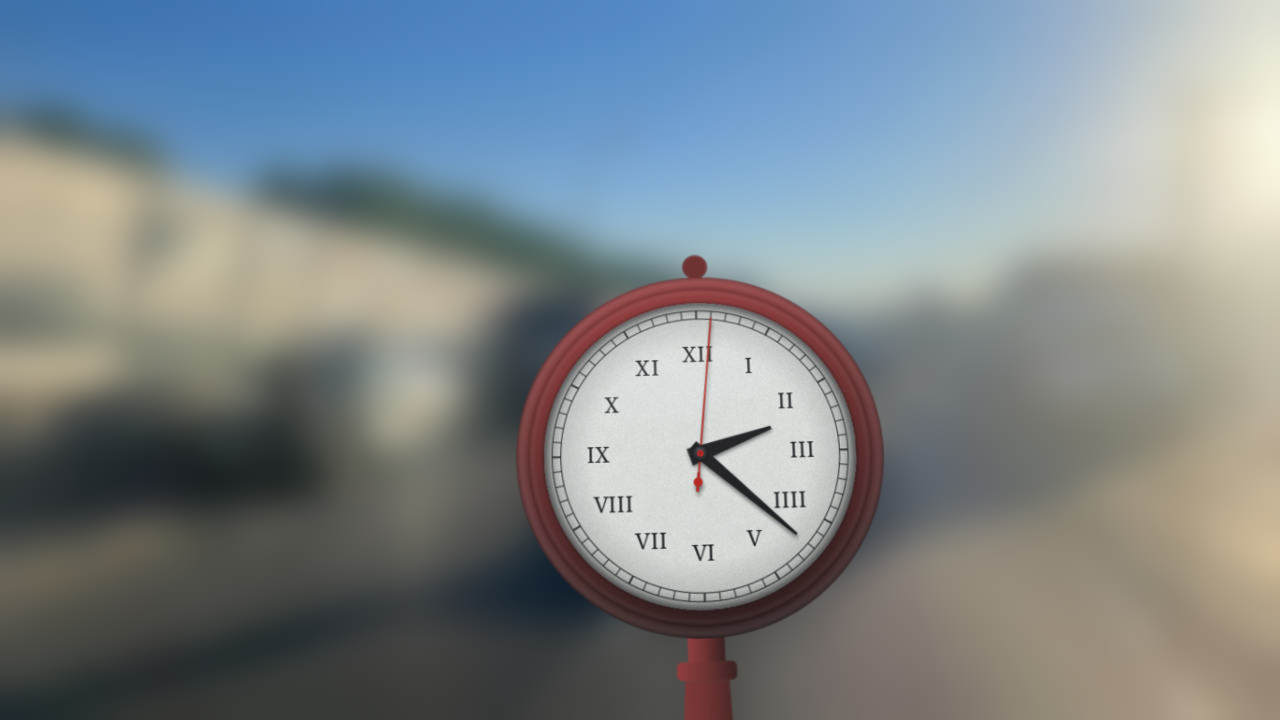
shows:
2,22,01
